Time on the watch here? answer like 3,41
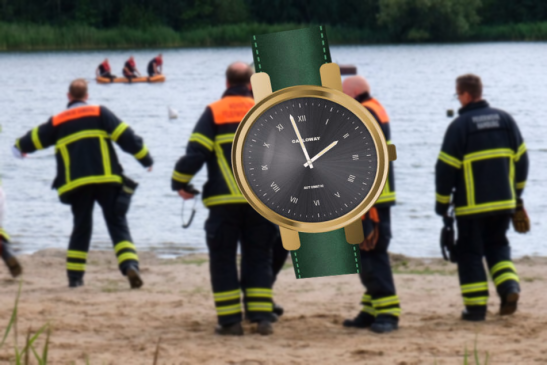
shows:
1,58
